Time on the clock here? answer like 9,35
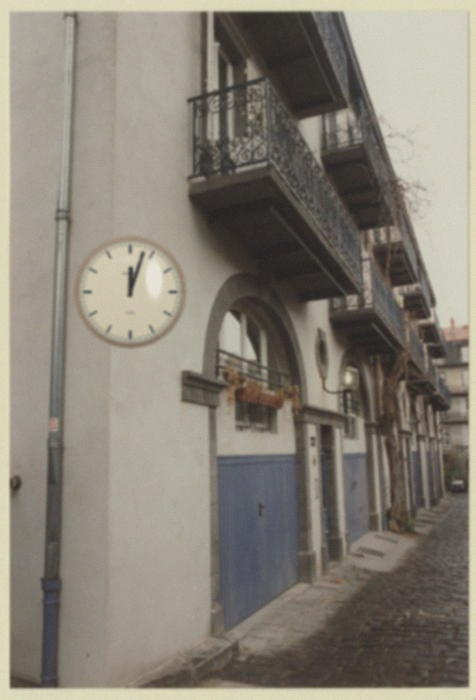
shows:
12,03
